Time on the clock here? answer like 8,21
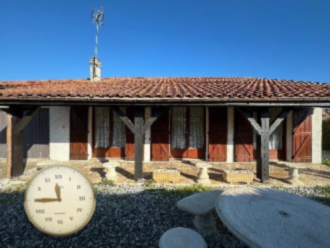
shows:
11,45
